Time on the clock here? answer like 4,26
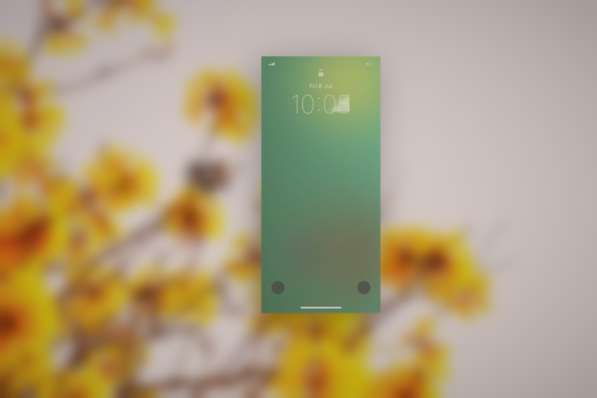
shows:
10,05
